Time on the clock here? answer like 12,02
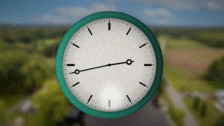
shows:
2,43
